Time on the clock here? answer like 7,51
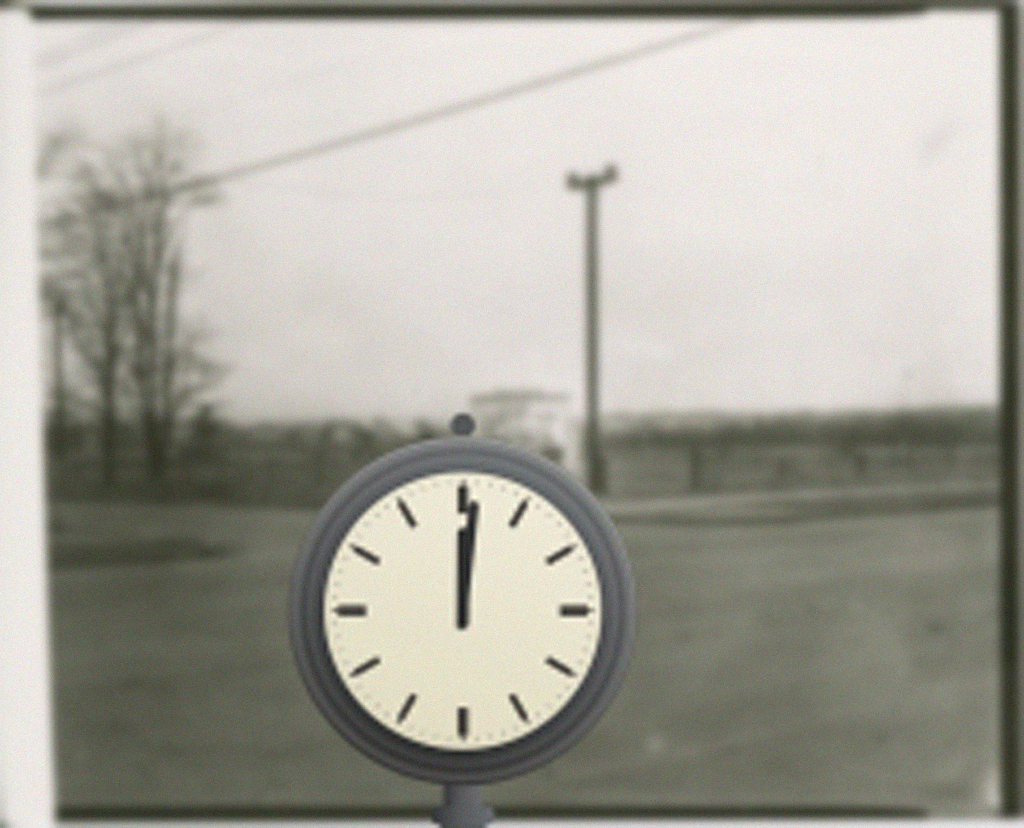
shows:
12,01
